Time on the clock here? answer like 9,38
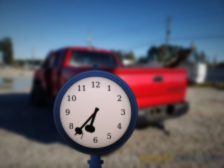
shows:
6,37
